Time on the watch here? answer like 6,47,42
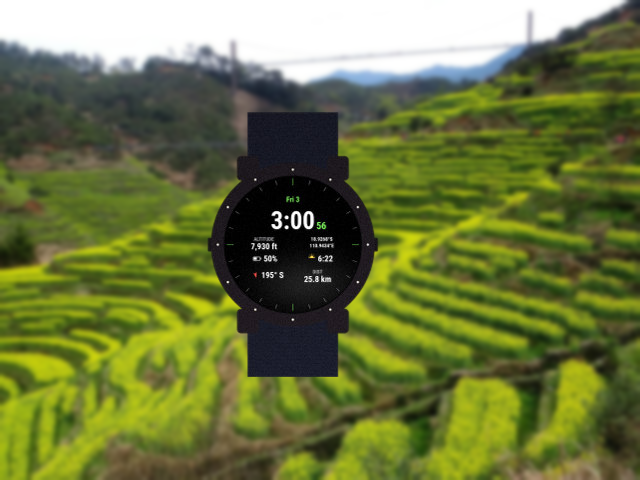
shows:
3,00,56
